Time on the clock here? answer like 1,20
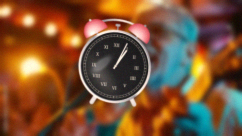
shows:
1,04
